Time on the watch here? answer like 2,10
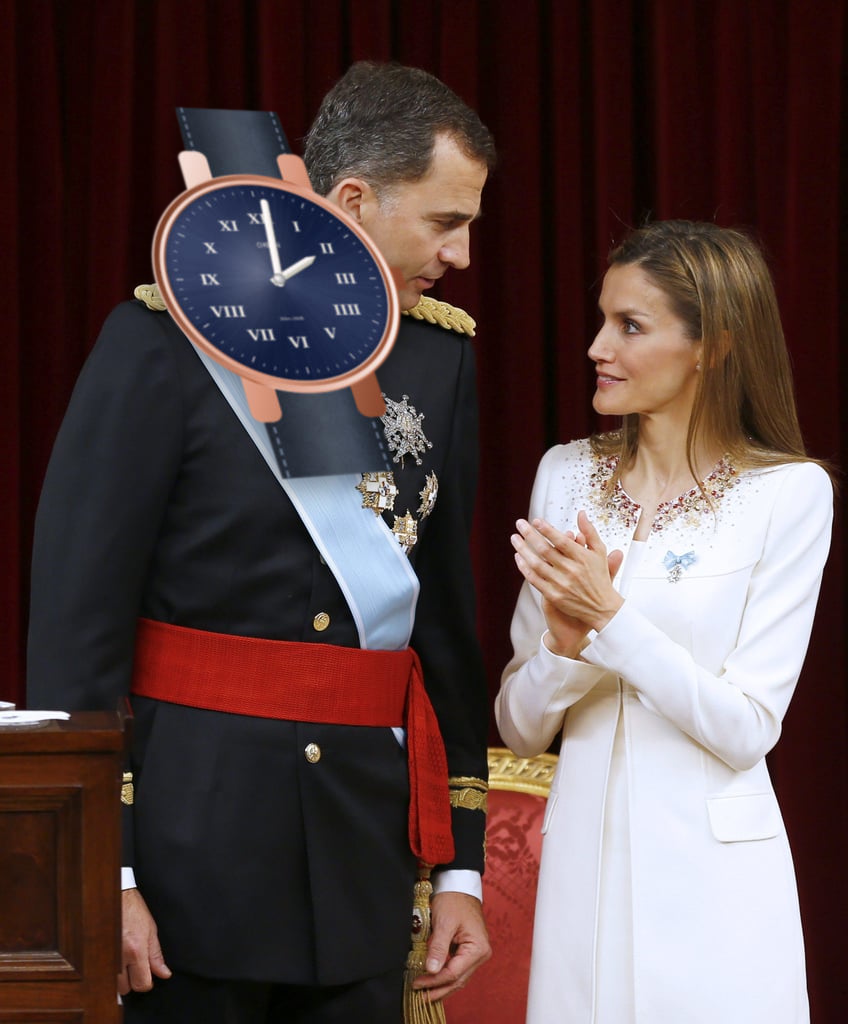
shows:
2,01
